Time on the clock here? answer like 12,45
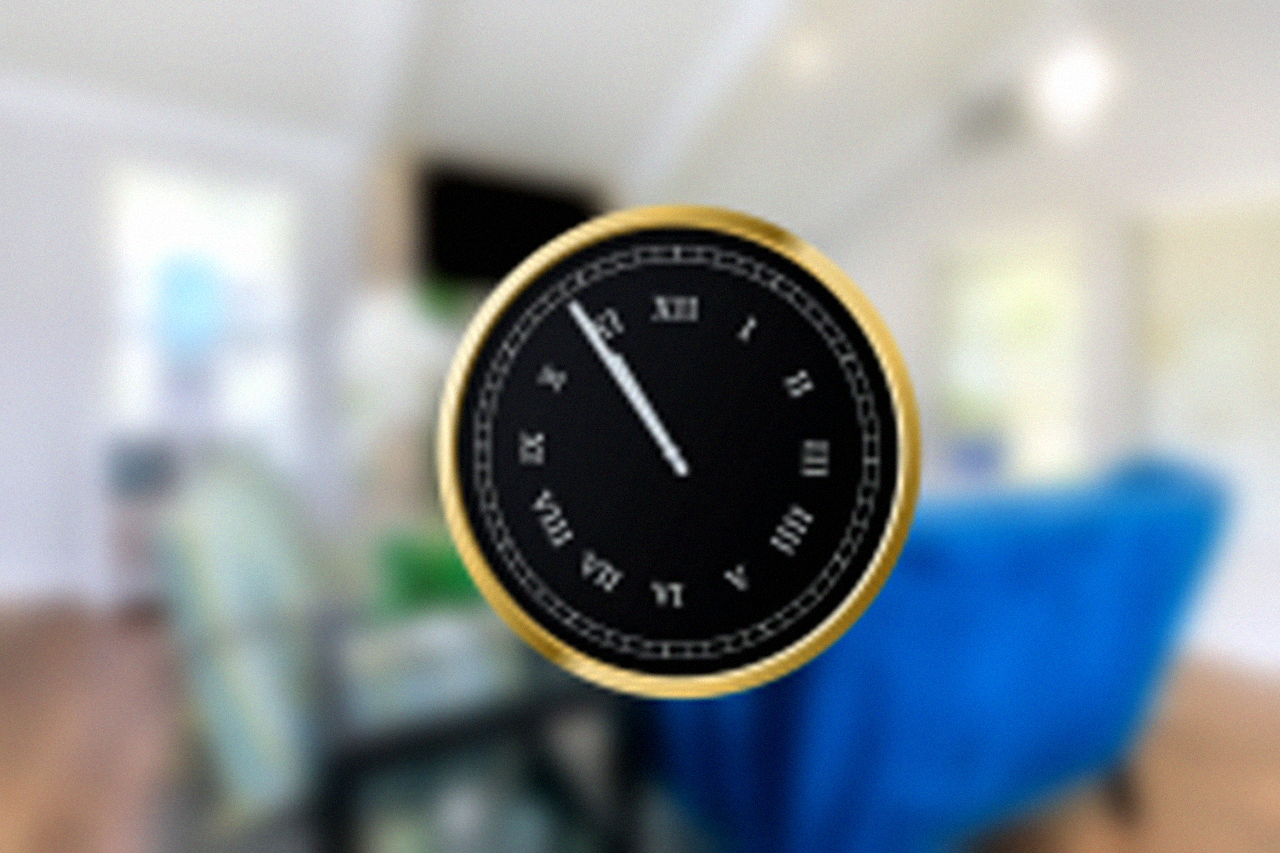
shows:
10,54
